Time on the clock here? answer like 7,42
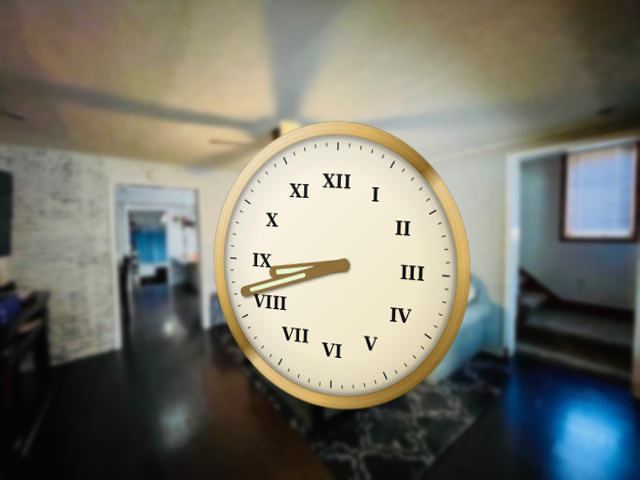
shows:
8,42
